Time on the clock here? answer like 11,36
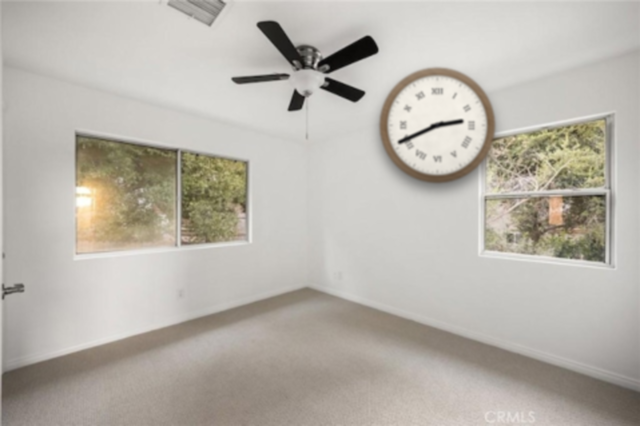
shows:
2,41
